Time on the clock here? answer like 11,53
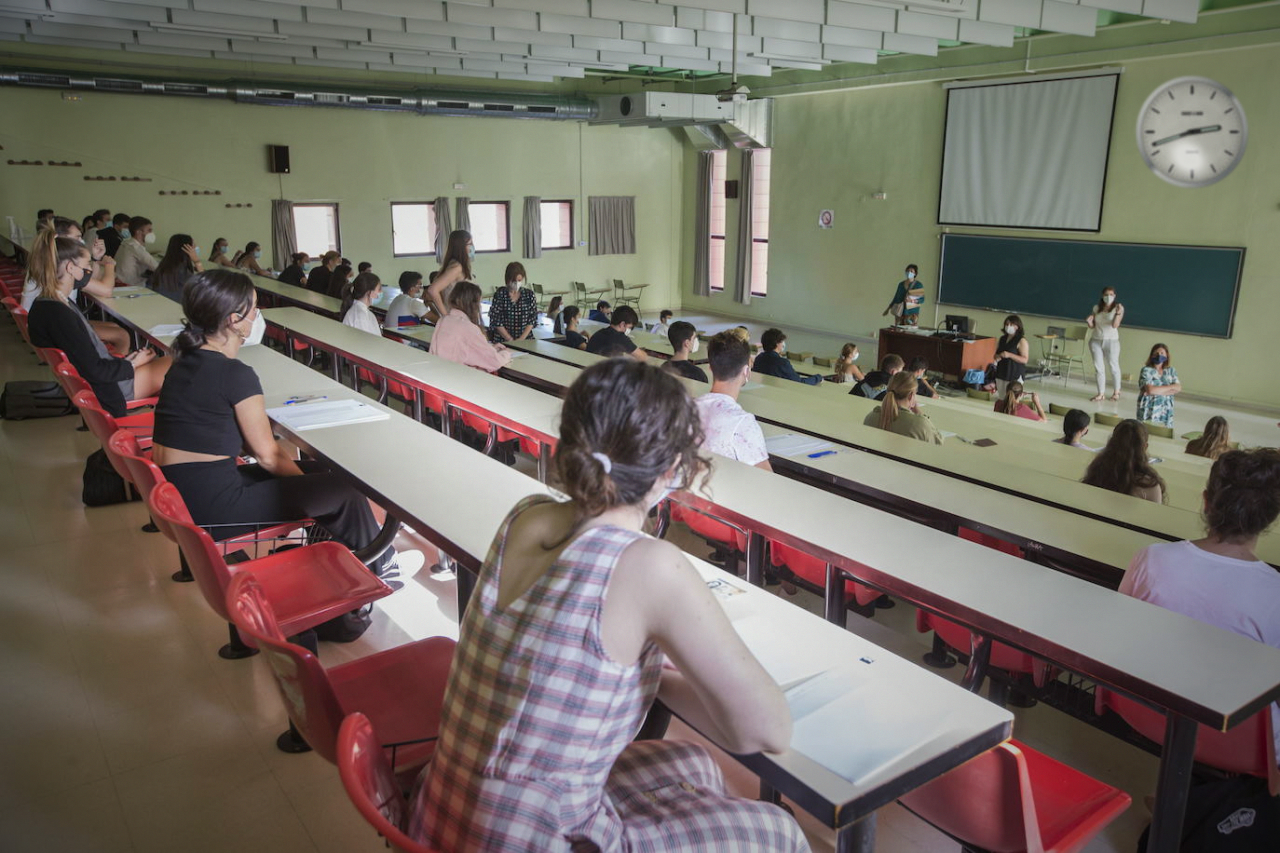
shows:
2,42
